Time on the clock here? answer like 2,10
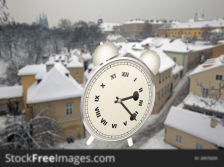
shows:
2,21
